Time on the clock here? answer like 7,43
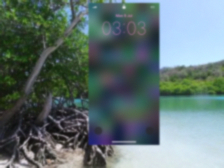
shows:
3,03
